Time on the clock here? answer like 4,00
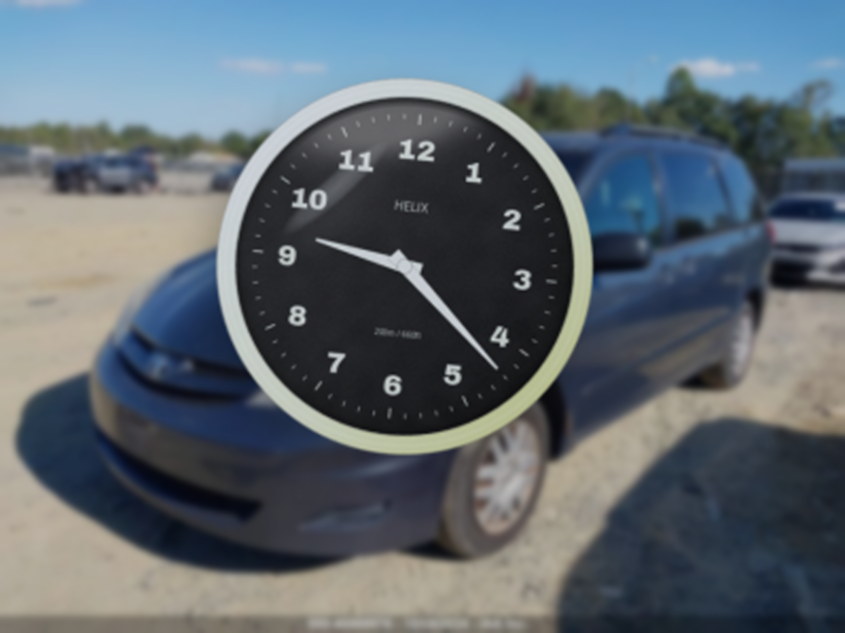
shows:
9,22
